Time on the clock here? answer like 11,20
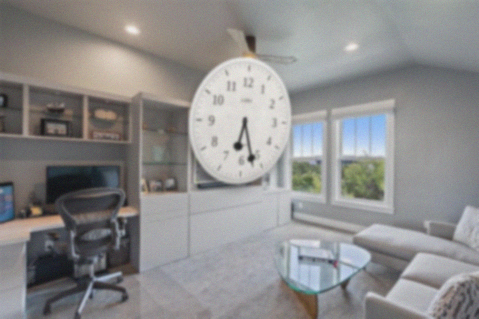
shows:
6,27
